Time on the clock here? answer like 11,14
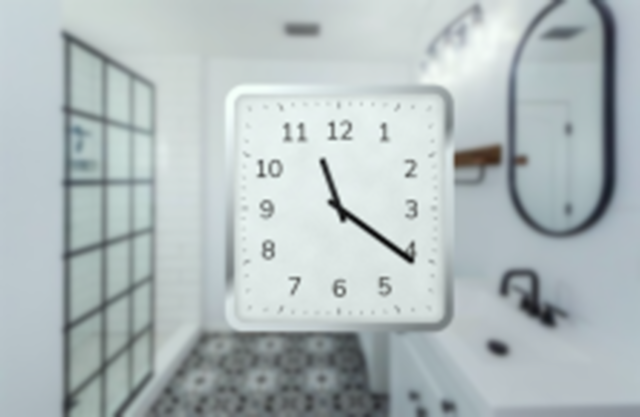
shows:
11,21
